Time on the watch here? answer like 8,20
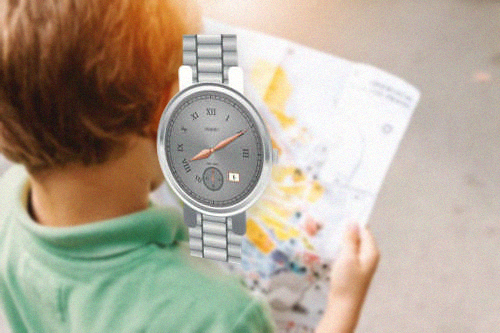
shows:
8,10
